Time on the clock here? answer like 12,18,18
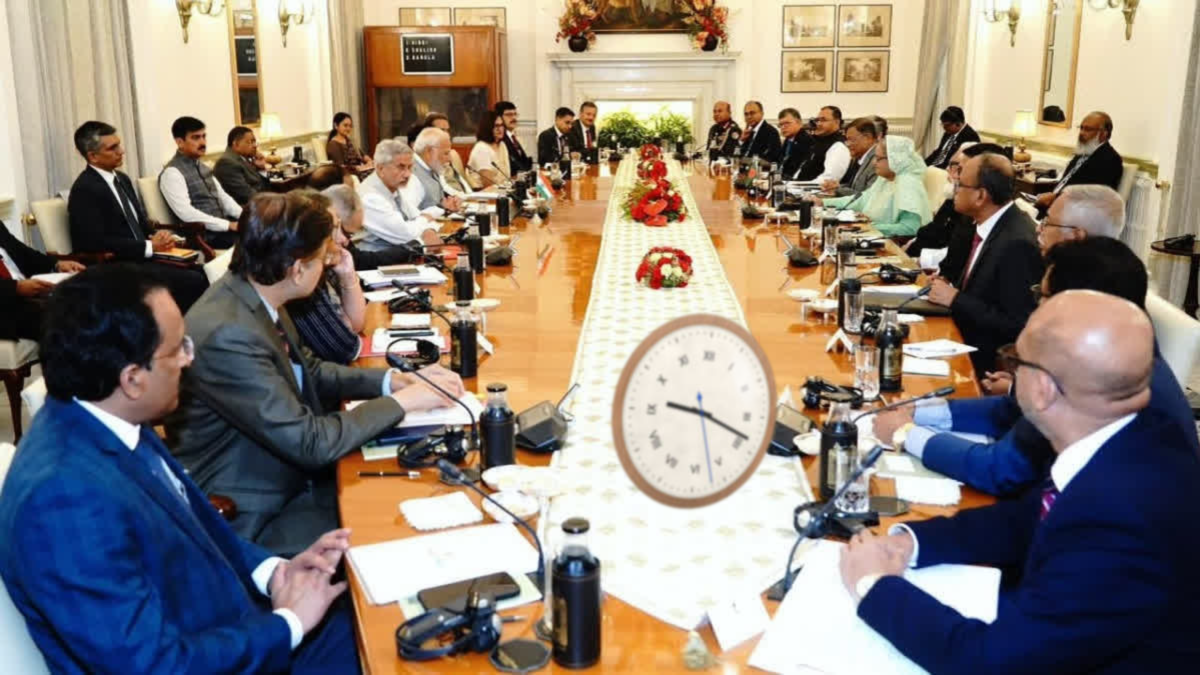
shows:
9,18,27
